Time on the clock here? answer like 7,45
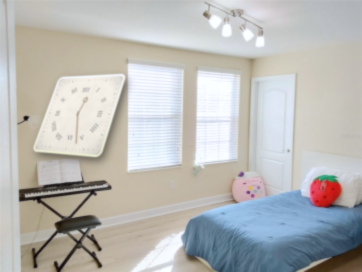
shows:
12,27
